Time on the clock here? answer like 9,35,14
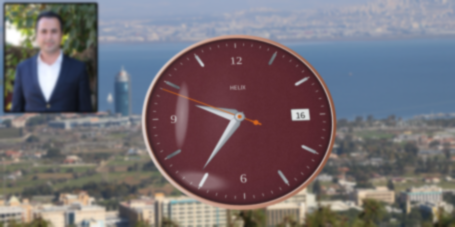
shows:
9,35,49
